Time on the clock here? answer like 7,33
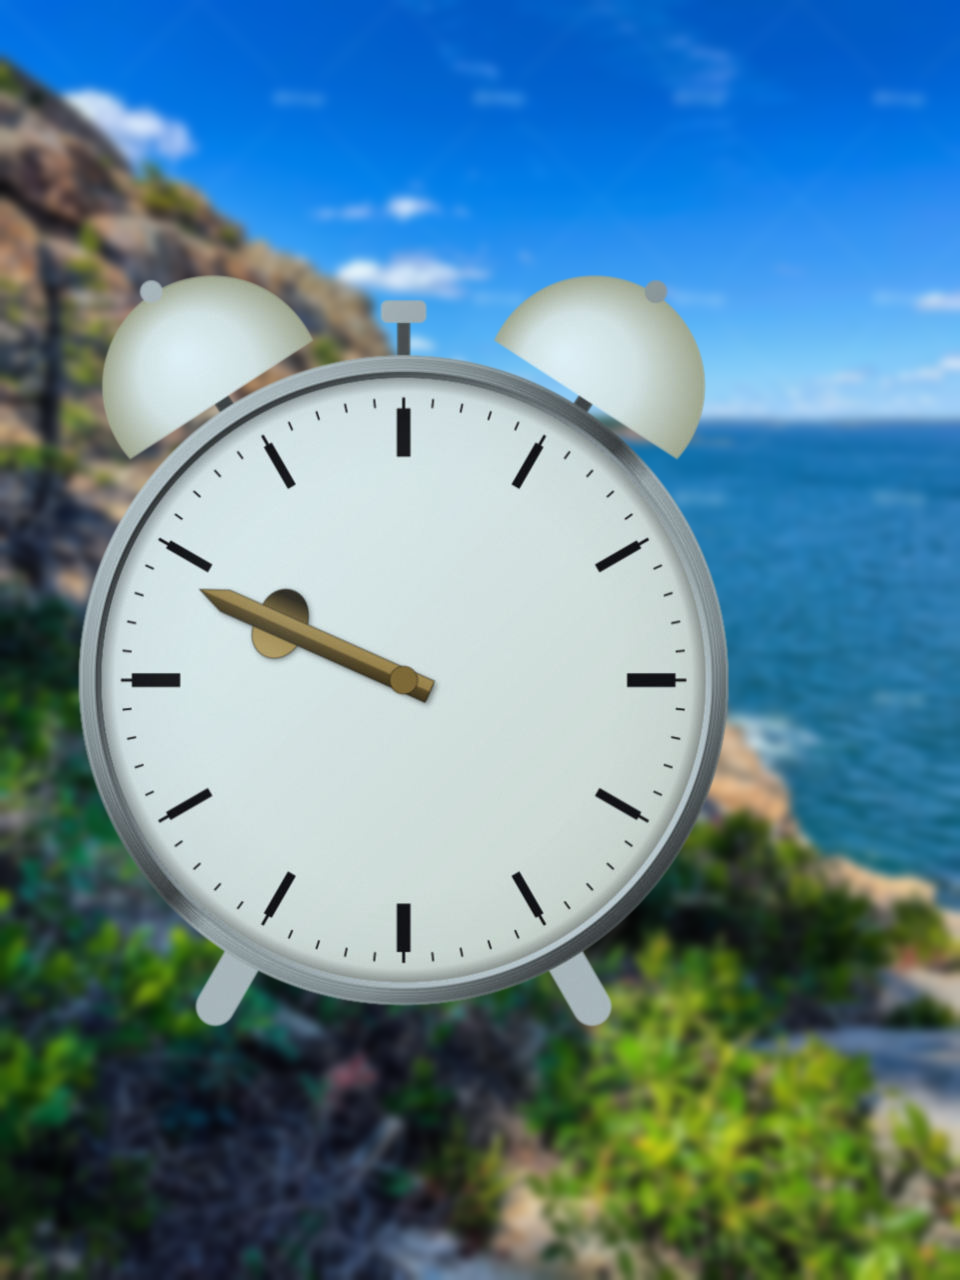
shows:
9,49
